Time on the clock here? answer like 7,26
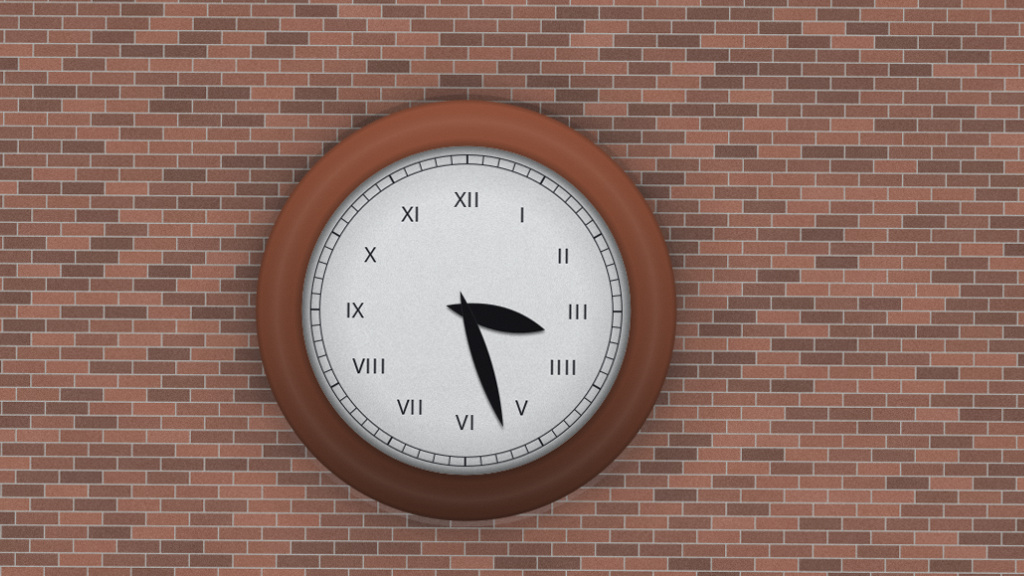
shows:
3,27
